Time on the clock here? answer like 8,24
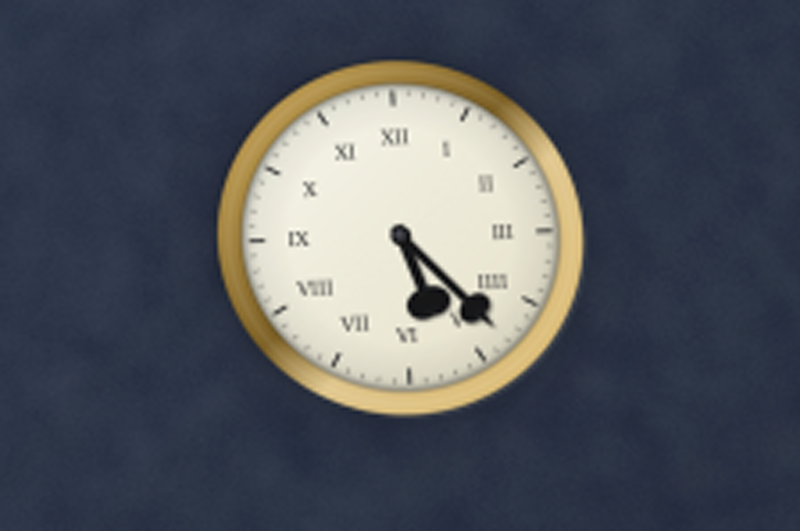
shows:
5,23
